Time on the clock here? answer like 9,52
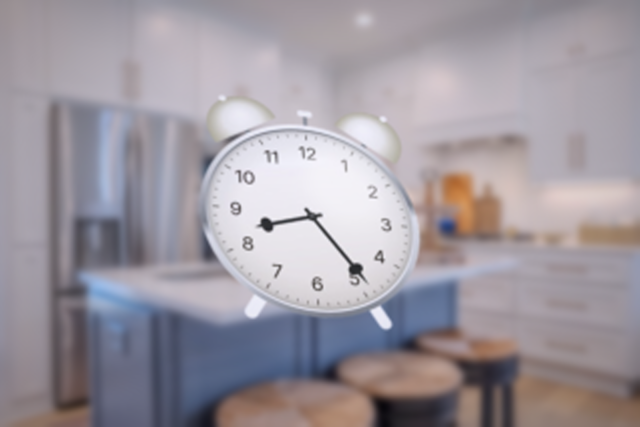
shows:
8,24
